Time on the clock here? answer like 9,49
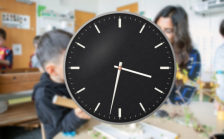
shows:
3,32
